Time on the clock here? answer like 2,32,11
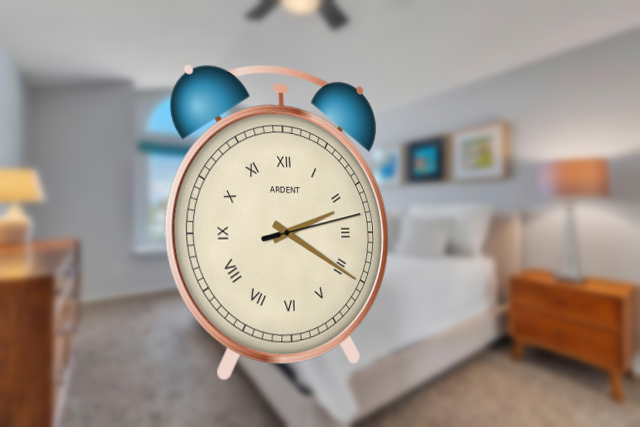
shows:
2,20,13
